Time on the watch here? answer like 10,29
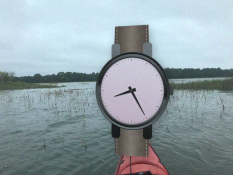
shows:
8,25
